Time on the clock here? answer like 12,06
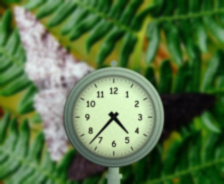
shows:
4,37
